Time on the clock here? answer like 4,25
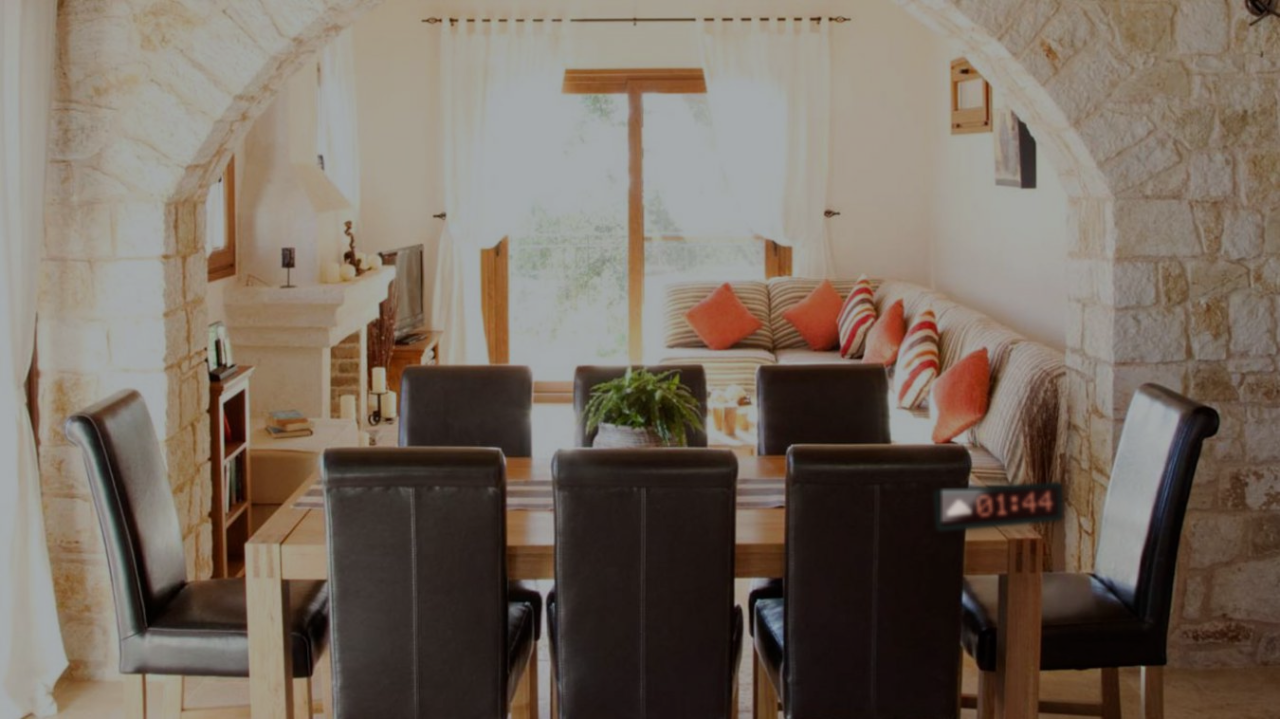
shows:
1,44
